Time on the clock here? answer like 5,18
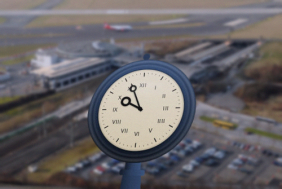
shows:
9,56
